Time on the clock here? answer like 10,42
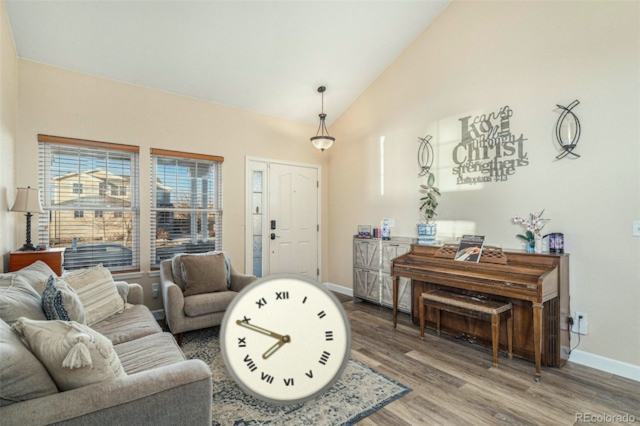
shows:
7,49
